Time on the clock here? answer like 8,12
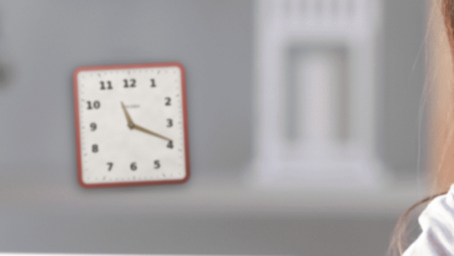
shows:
11,19
